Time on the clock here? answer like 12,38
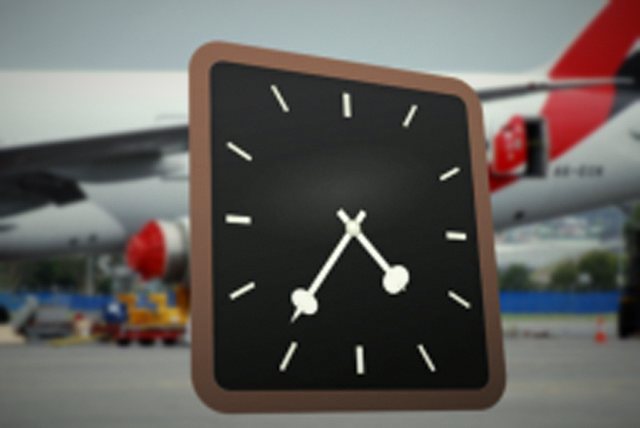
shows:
4,36
